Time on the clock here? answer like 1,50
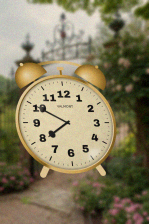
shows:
7,50
